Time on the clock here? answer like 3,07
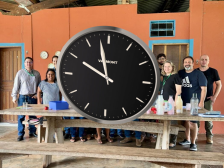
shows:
9,58
